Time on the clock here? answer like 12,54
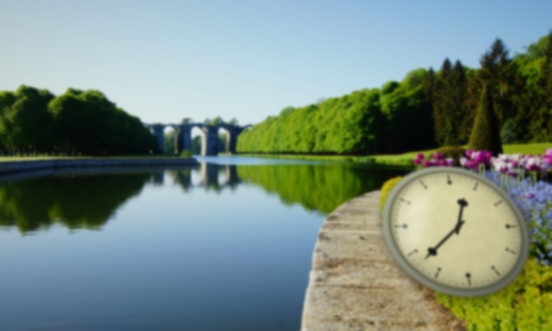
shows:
12,38
